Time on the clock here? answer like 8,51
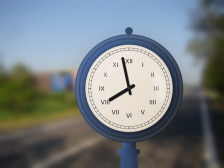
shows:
7,58
